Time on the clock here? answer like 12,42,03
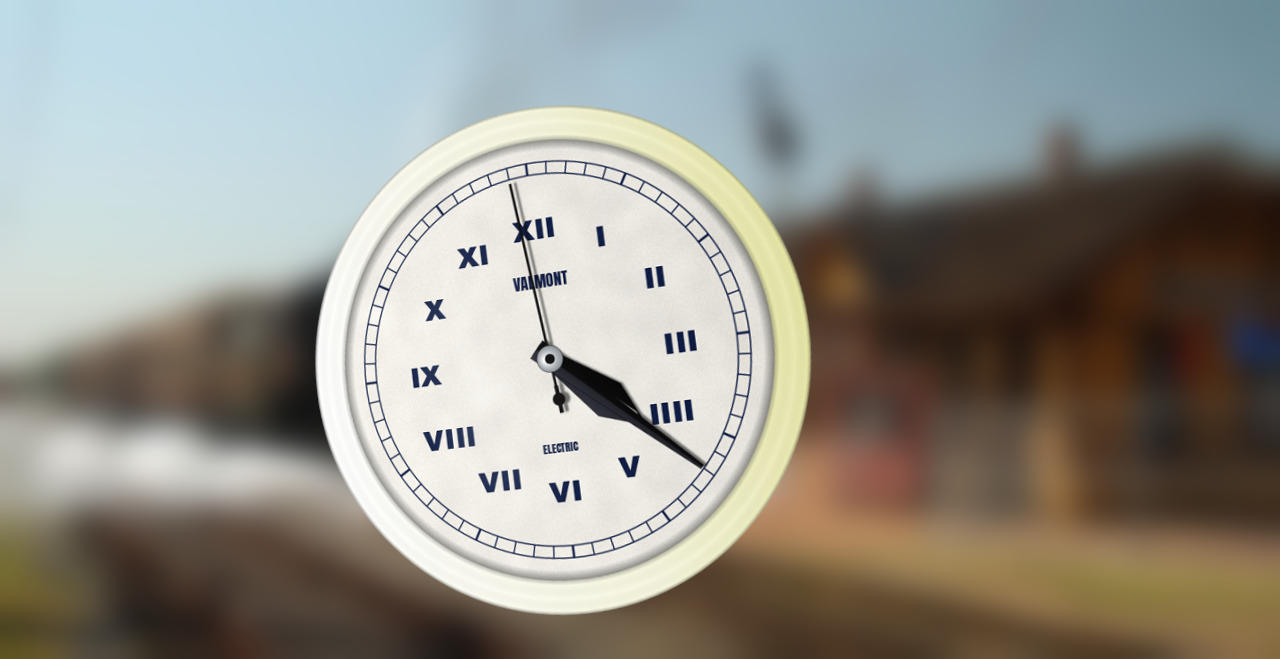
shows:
4,21,59
